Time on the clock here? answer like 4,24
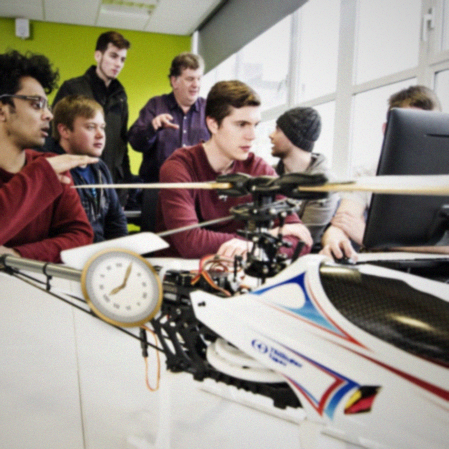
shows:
8,05
